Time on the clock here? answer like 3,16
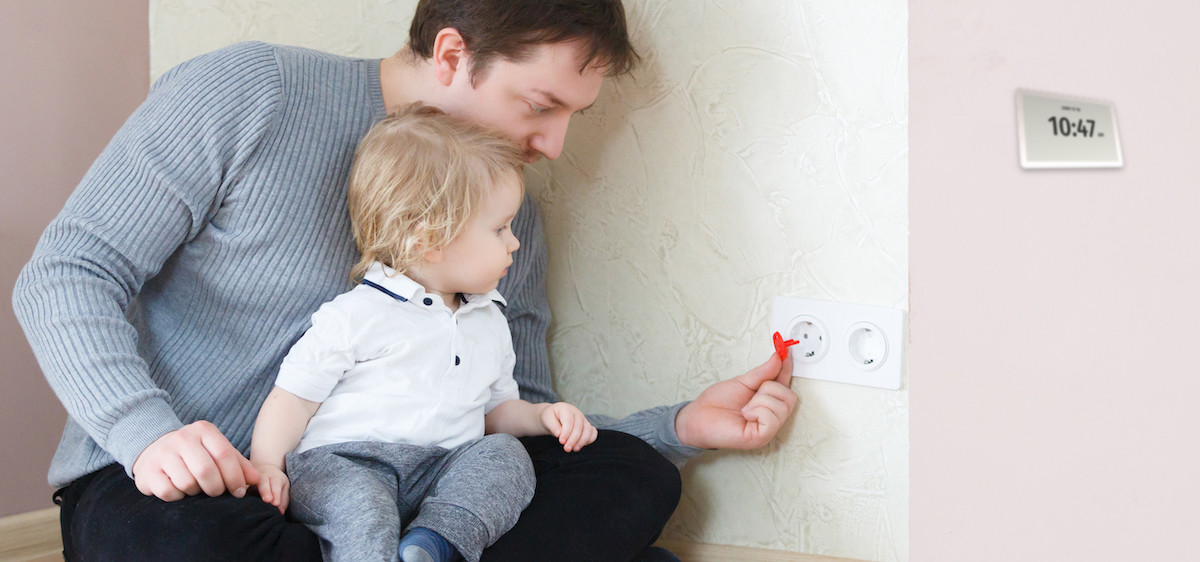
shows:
10,47
